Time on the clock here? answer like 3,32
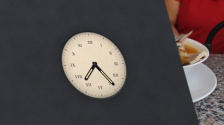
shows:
7,24
